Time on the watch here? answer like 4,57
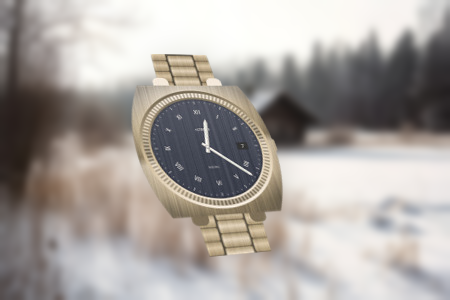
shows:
12,22
